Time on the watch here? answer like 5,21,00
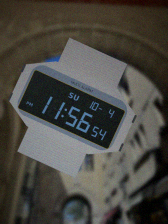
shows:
11,56,54
